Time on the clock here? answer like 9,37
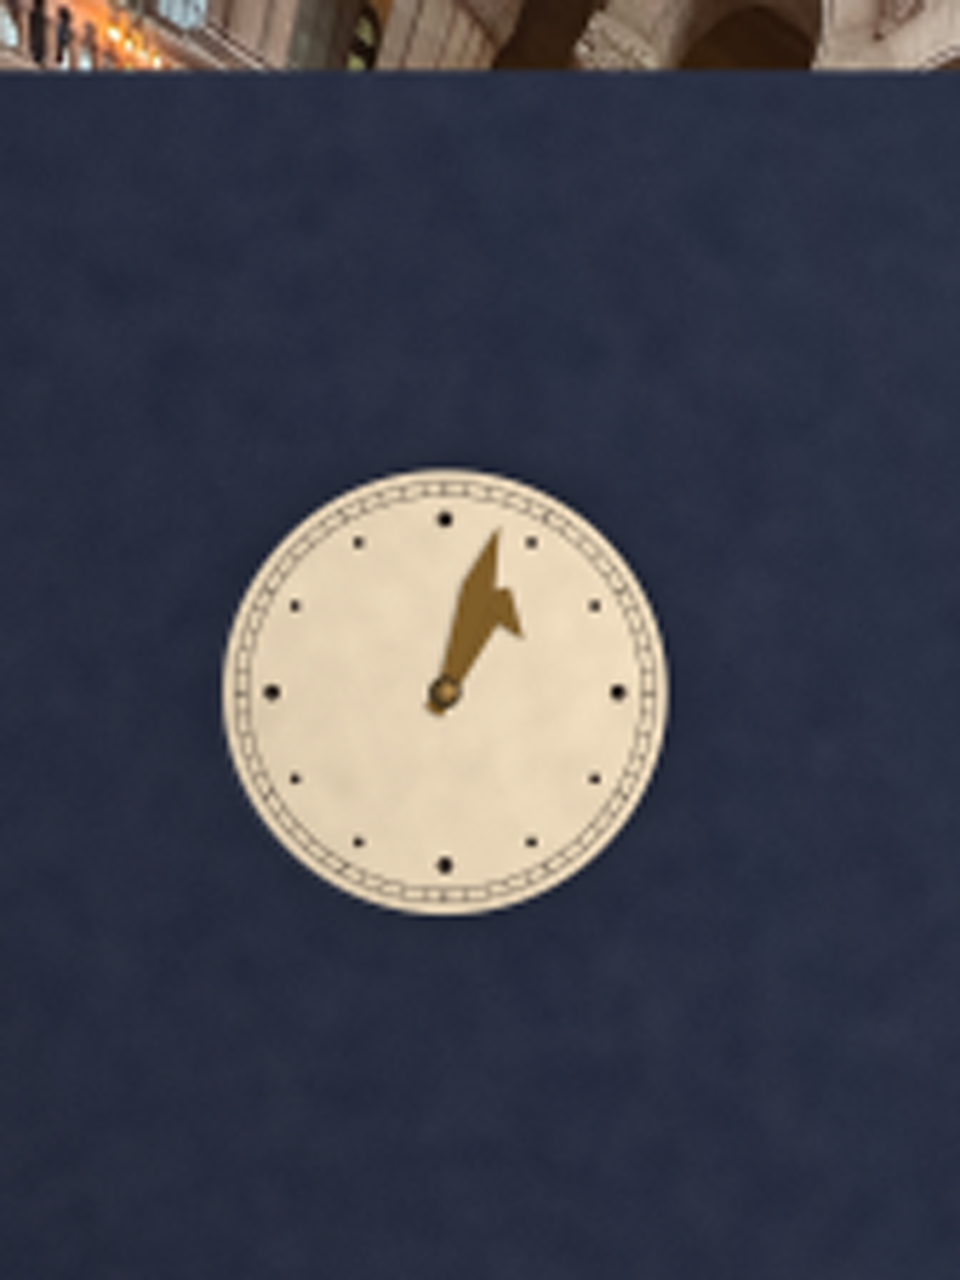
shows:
1,03
